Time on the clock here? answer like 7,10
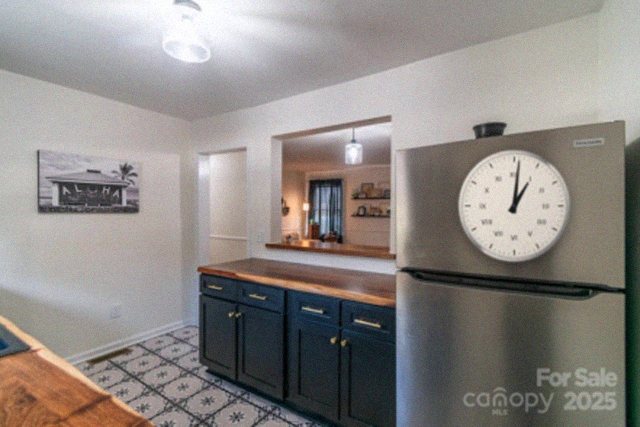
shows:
1,01
